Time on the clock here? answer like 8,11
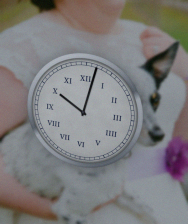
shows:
10,02
